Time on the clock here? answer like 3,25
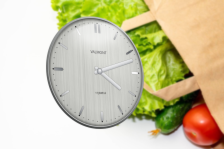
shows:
4,12
